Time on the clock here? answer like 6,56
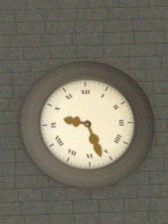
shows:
9,27
